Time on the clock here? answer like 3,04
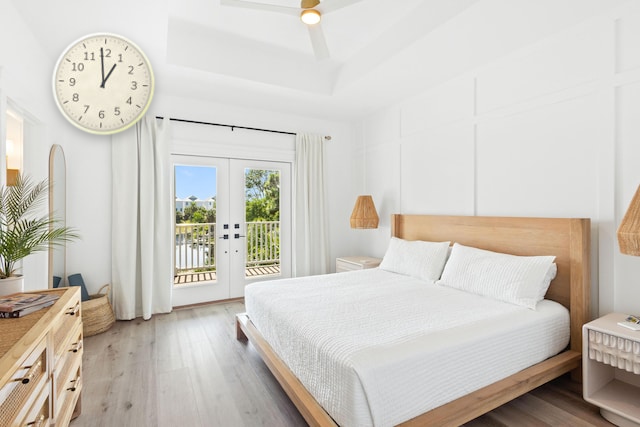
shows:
12,59
